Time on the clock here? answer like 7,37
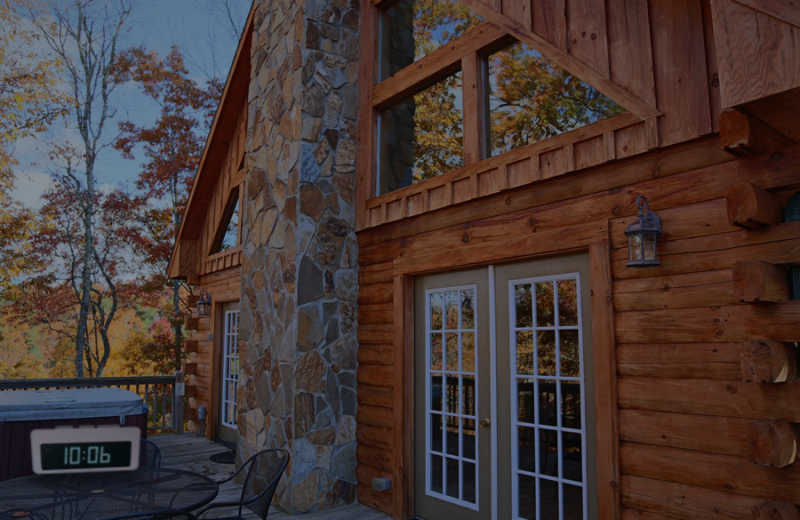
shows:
10,06
